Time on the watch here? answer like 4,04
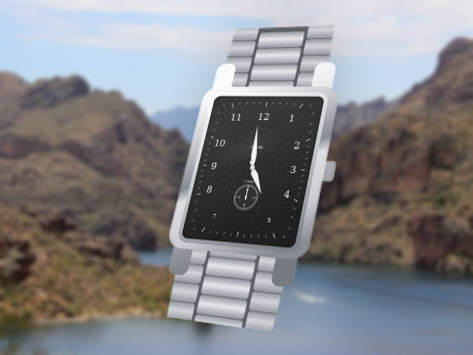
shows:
4,59
